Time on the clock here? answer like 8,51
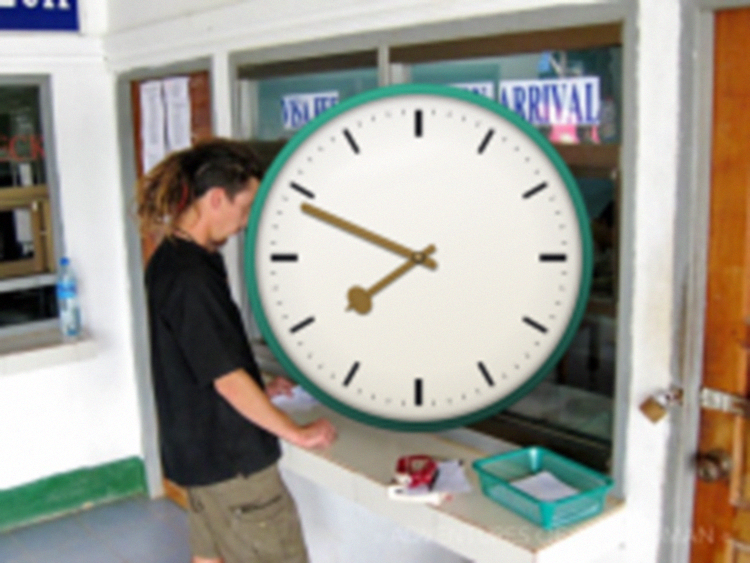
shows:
7,49
